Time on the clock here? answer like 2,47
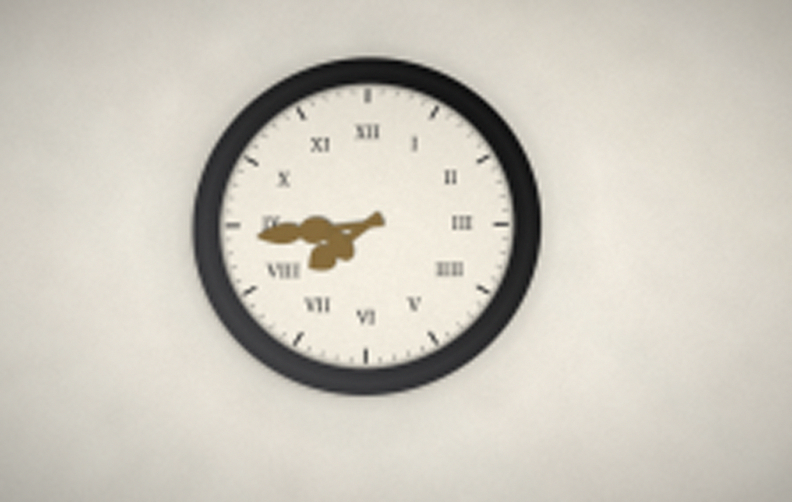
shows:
7,44
